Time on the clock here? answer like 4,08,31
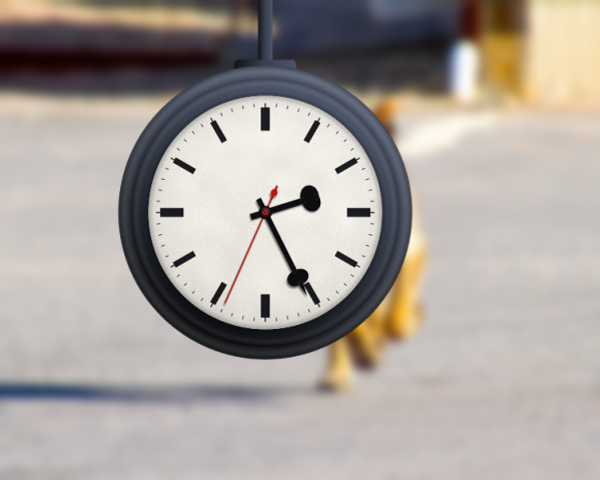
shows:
2,25,34
